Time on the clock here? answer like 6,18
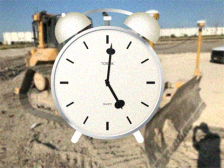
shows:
5,01
